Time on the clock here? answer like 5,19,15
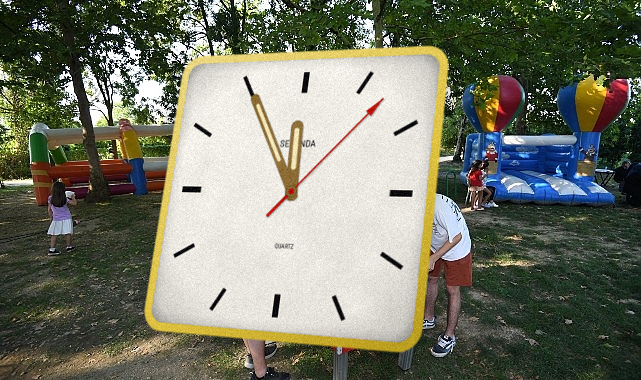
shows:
11,55,07
